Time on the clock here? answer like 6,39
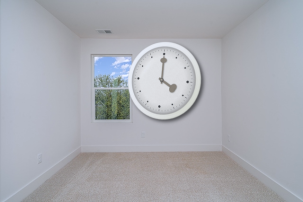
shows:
4,00
